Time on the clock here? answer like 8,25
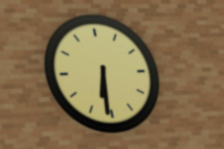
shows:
6,31
